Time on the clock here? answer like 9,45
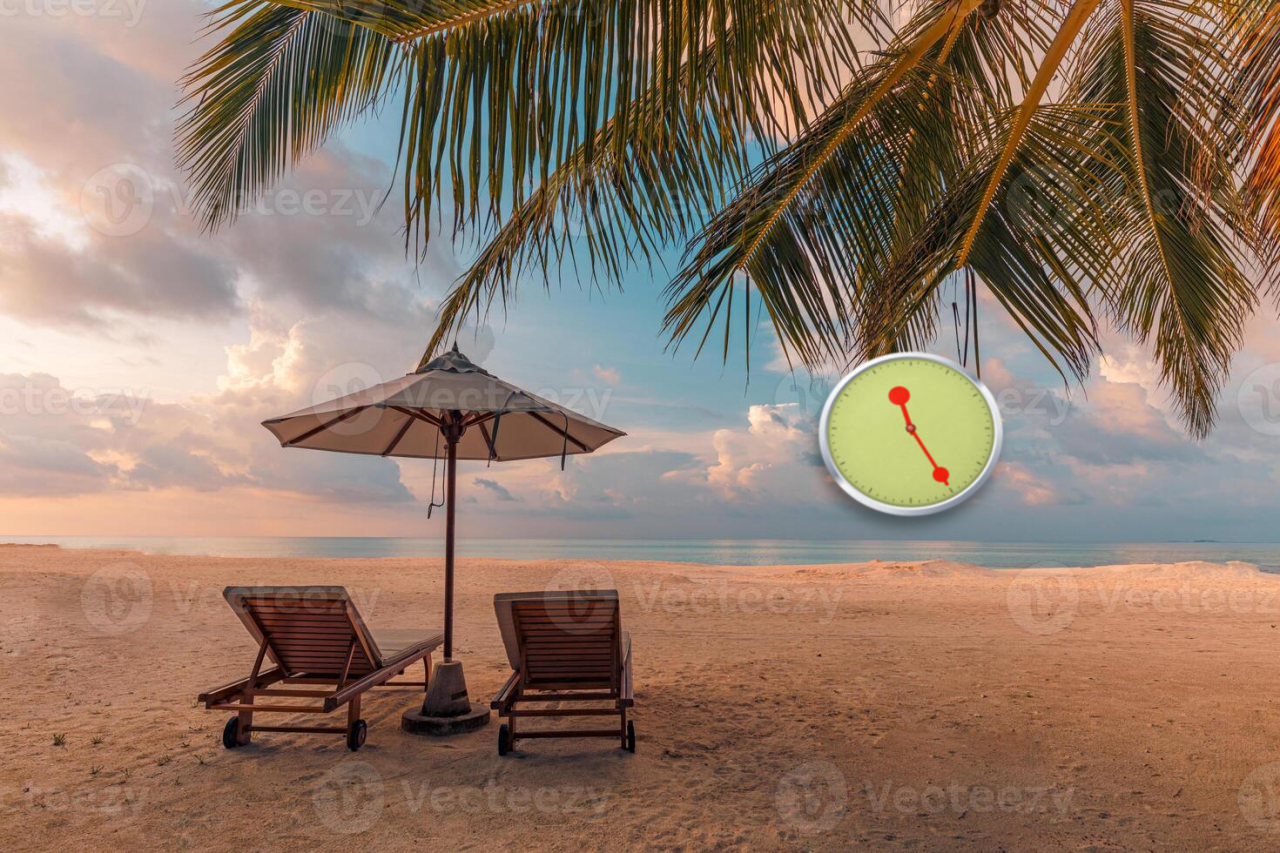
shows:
11,25
